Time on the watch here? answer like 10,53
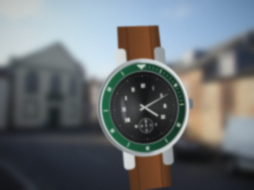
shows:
4,11
